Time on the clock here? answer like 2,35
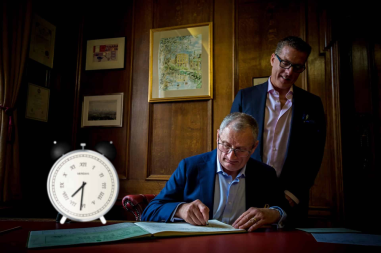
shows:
7,31
